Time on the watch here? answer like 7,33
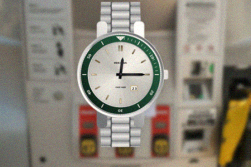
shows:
12,15
